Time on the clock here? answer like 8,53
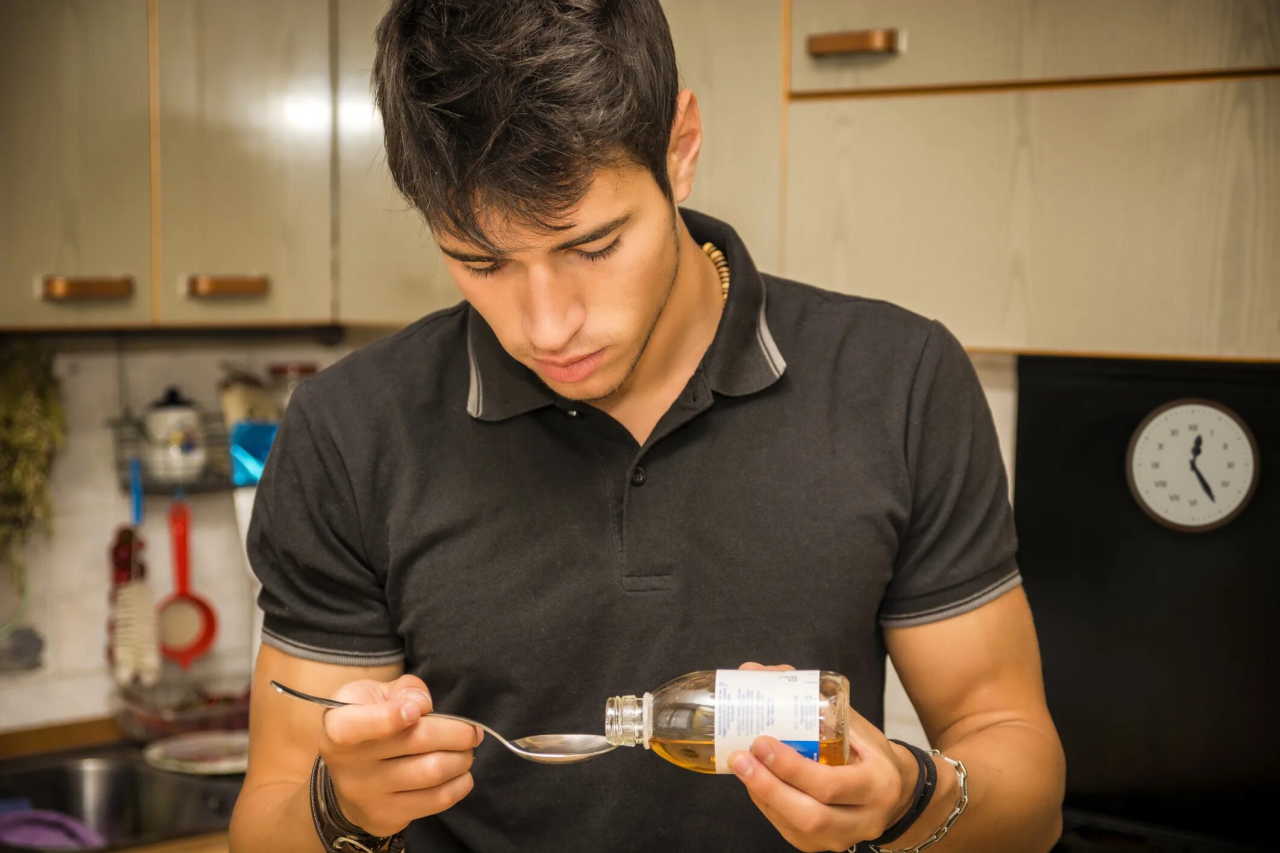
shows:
12,25
